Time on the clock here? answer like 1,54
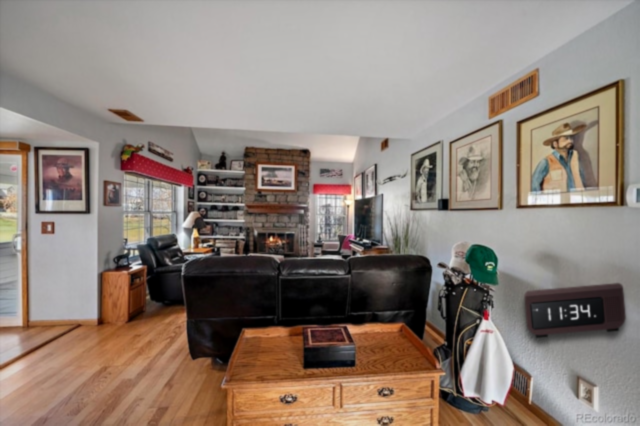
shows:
11,34
